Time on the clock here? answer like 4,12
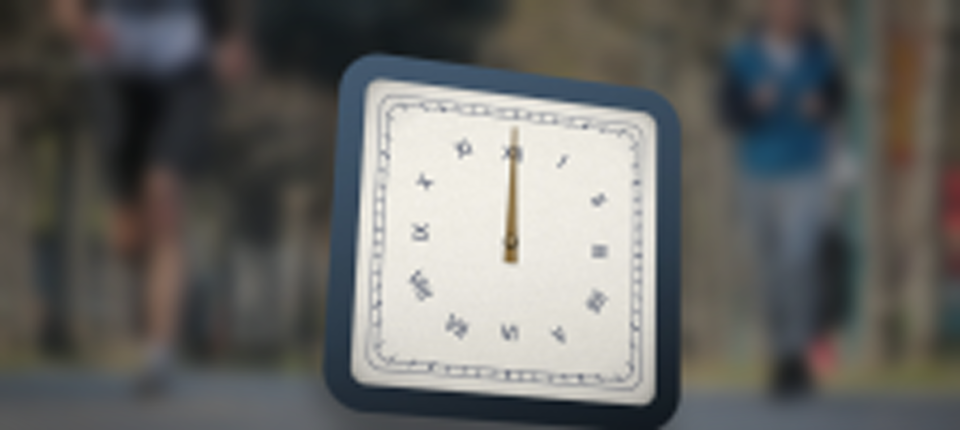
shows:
12,00
